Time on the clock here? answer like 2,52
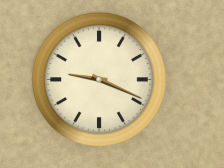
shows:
9,19
